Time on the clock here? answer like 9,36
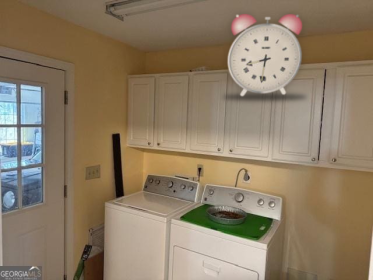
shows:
8,31
